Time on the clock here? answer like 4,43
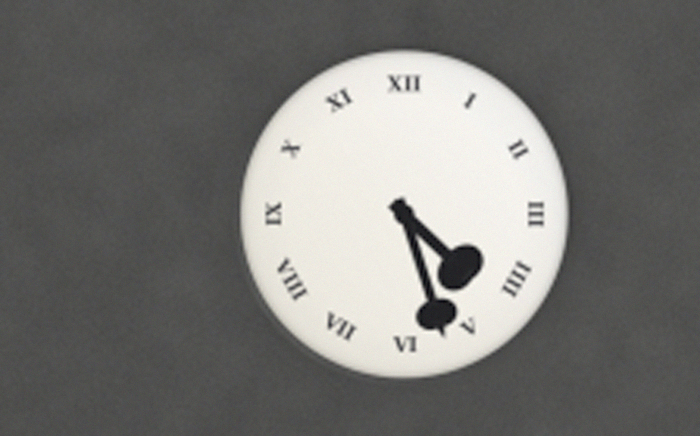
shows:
4,27
